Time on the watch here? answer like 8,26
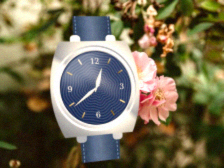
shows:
12,39
